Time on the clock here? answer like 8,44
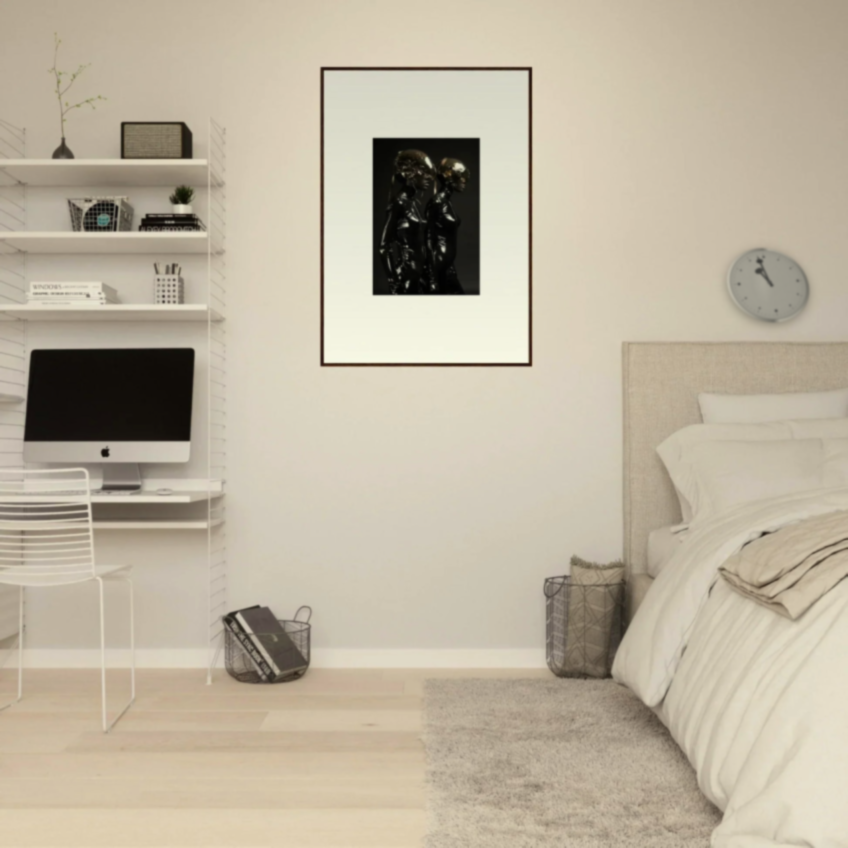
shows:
10,58
